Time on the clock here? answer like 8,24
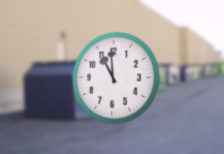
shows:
10,59
